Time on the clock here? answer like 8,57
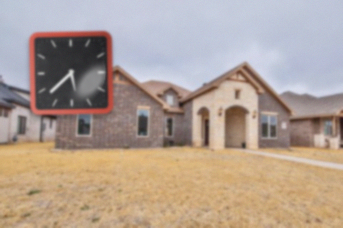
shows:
5,38
